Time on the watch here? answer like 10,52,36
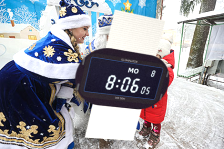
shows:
8,06,05
